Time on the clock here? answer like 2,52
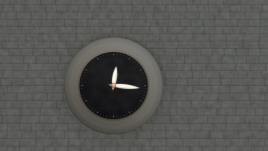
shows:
12,16
